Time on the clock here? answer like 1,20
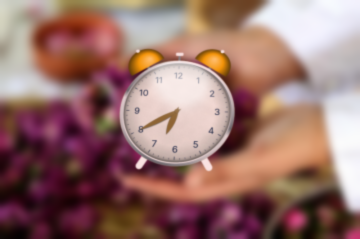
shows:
6,40
